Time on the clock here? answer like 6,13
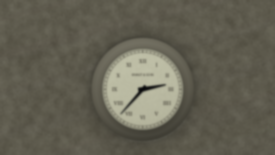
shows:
2,37
